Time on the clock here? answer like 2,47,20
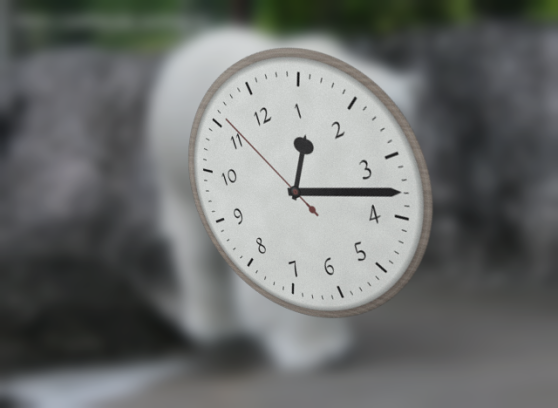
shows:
1,17,56
